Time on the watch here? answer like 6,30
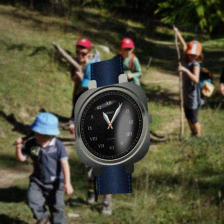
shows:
11,06
